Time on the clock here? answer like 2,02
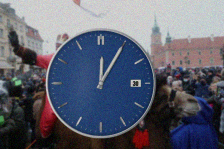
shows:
12,05
